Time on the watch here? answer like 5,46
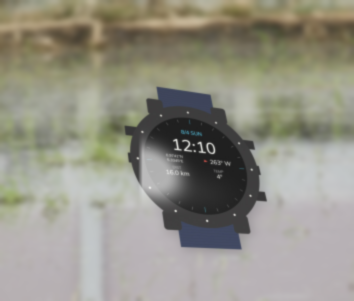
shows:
12,10
